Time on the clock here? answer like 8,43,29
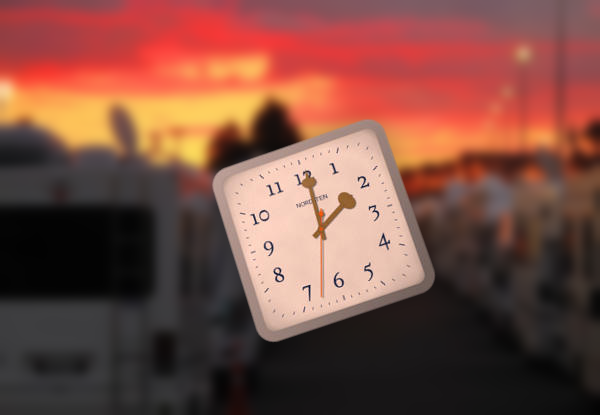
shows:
2,00,33
